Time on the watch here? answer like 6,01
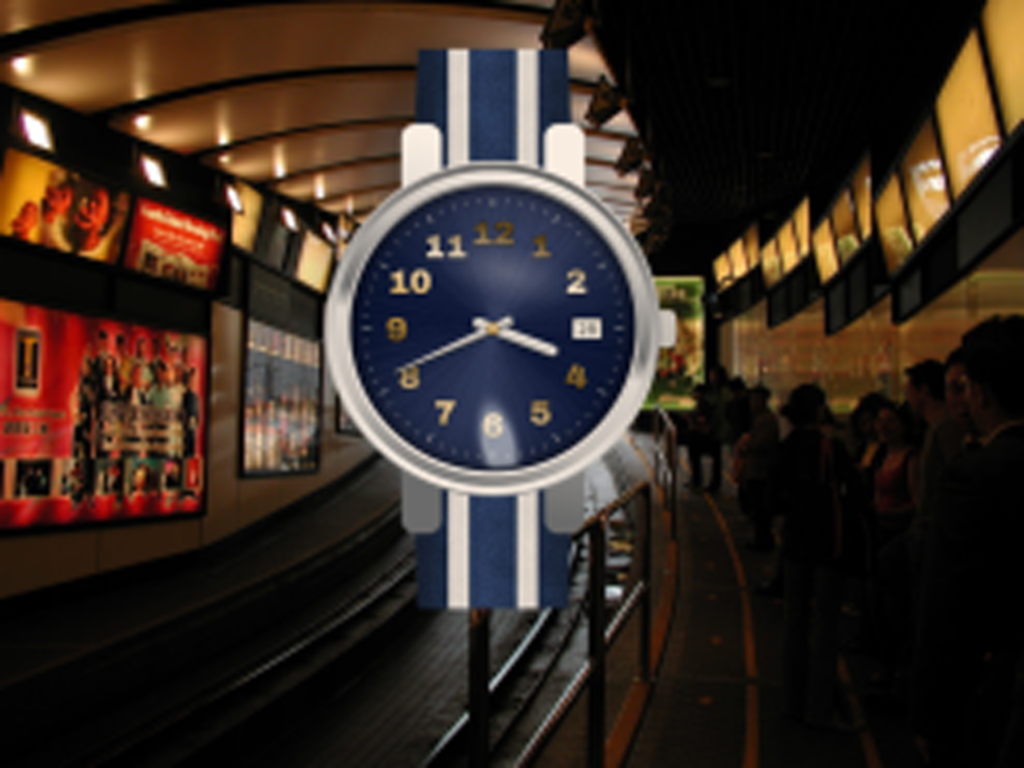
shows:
3,41
